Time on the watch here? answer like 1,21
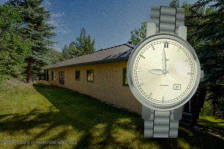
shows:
8,59
